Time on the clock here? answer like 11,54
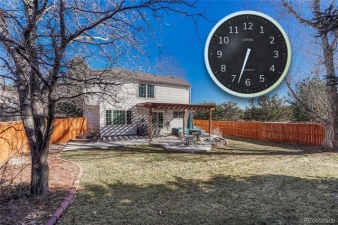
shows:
6,33
